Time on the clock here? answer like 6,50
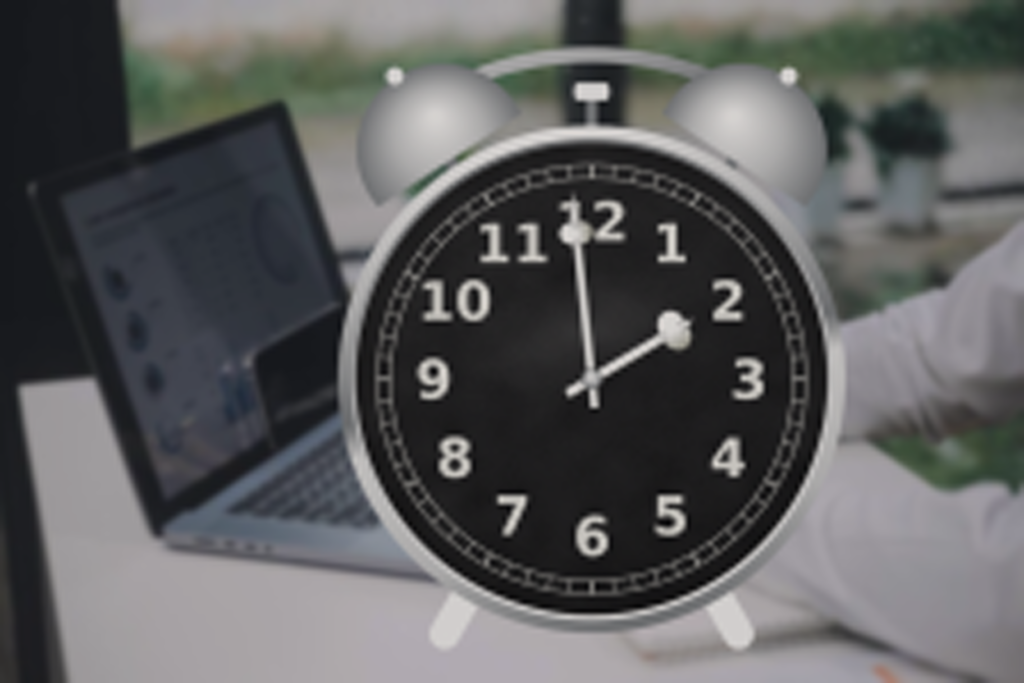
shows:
1,59
